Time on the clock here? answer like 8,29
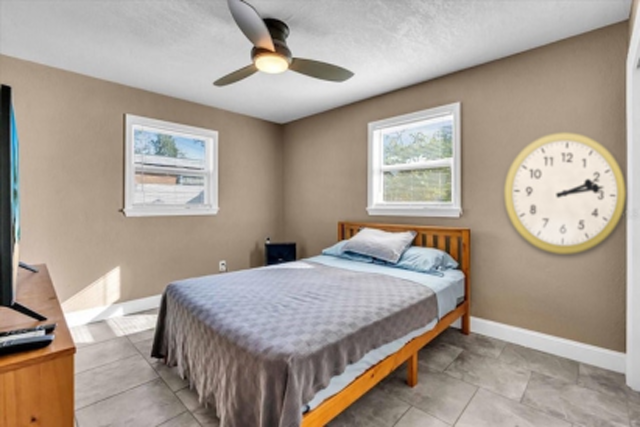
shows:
2,13
